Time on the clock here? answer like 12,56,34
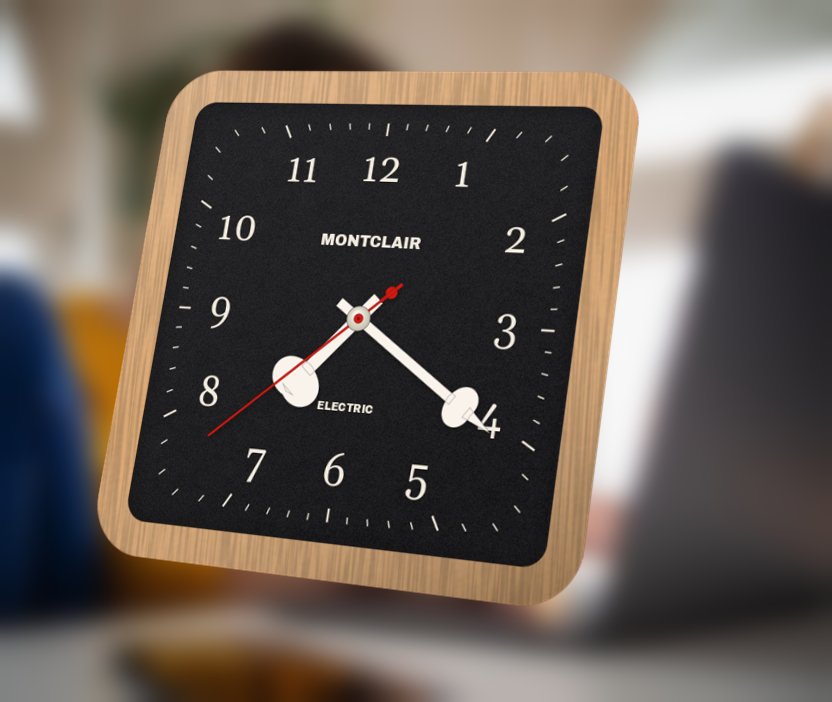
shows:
7,20,38
